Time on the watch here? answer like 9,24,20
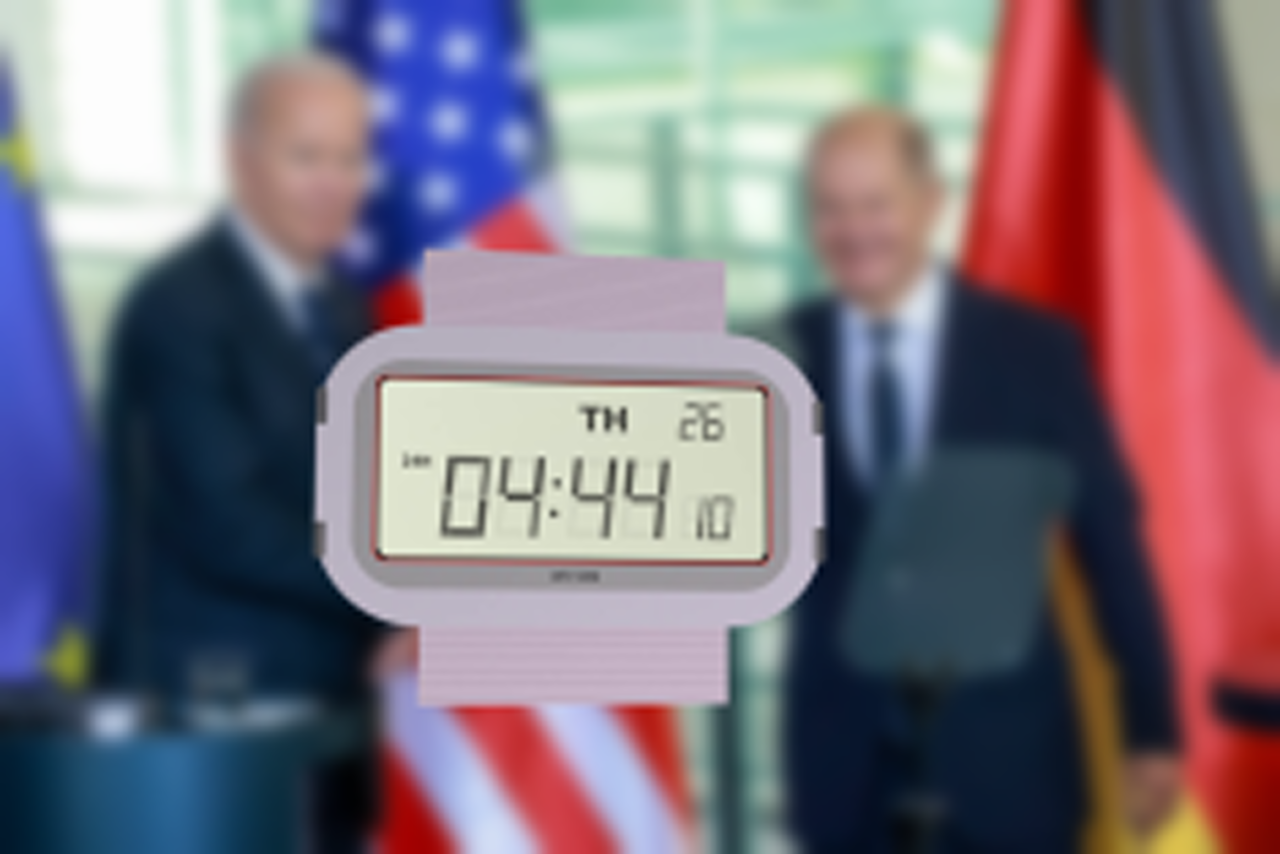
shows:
4,44,10
